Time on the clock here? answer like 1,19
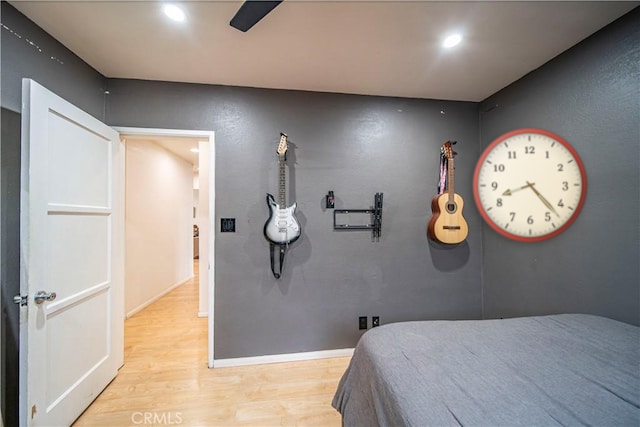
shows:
8,23
